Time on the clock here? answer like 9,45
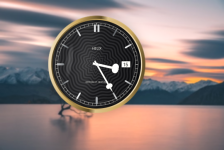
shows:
3,25
